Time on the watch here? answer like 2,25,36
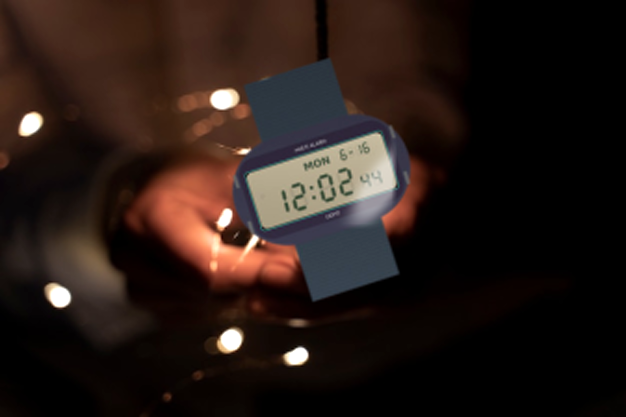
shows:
12,02,44
